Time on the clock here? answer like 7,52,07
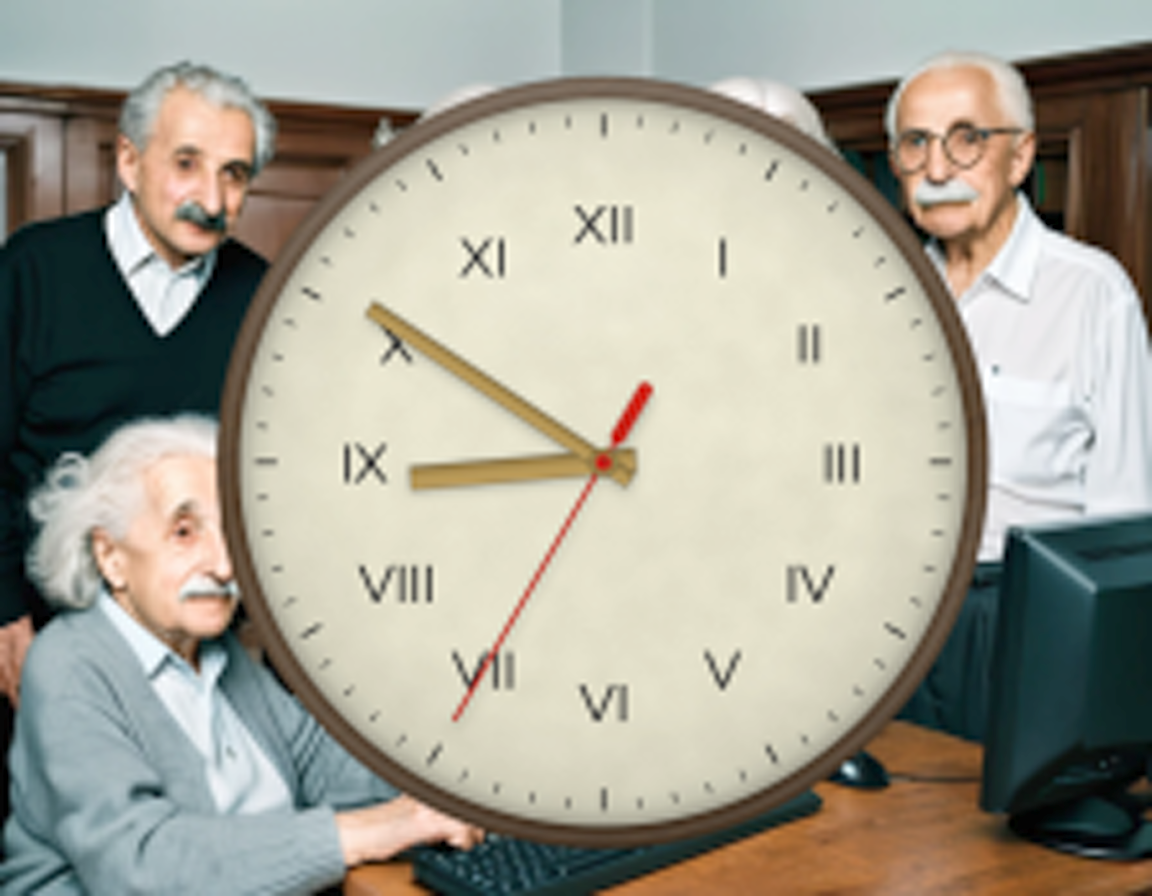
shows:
8,50,35
